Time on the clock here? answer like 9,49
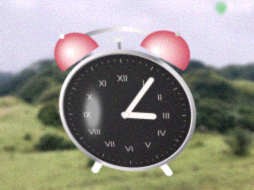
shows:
3,06
